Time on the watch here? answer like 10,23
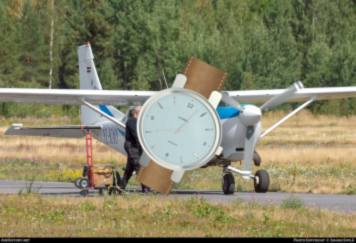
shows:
8,03
